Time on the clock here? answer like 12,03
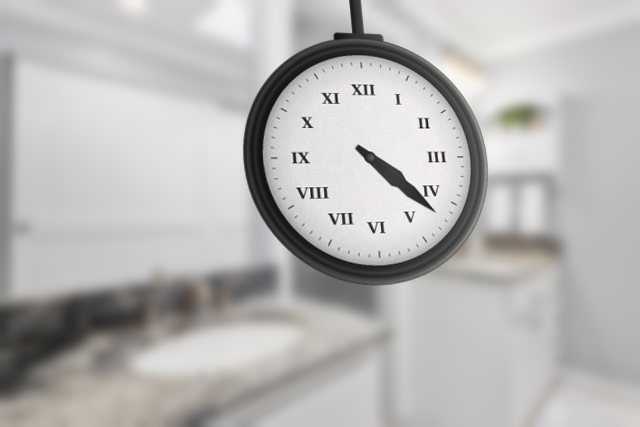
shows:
4,22
